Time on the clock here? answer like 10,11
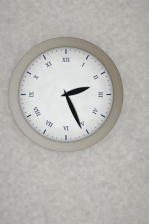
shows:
2,26
